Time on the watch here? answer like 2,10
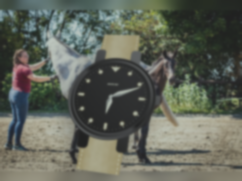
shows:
6,11
